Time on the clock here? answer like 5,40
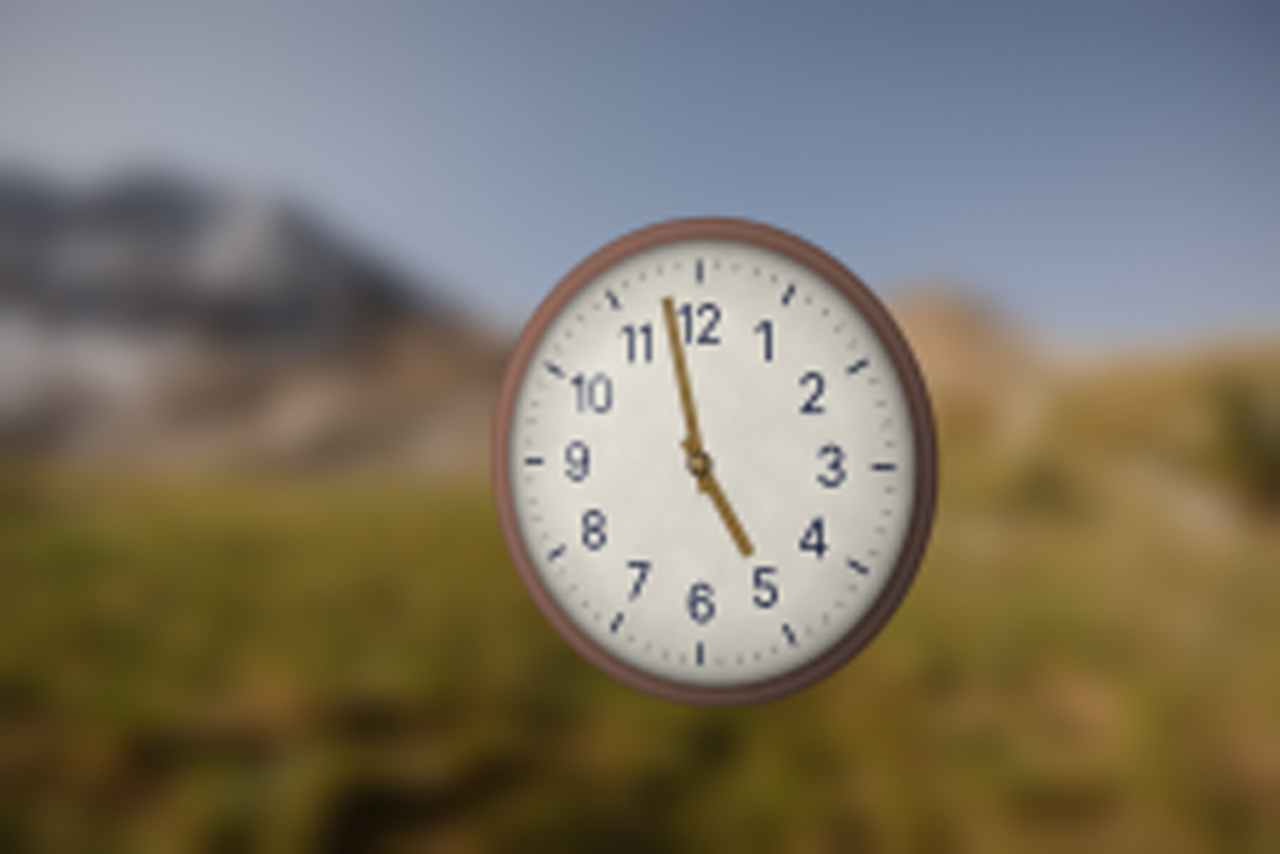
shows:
4,58
